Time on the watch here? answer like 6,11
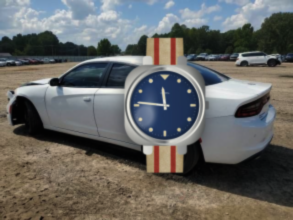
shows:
11,46
